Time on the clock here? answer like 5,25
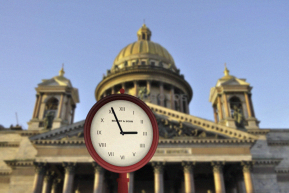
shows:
2,56
